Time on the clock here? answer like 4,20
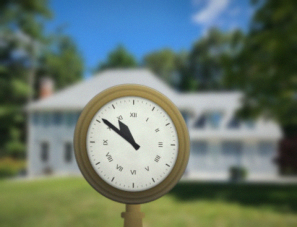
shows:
10,51
